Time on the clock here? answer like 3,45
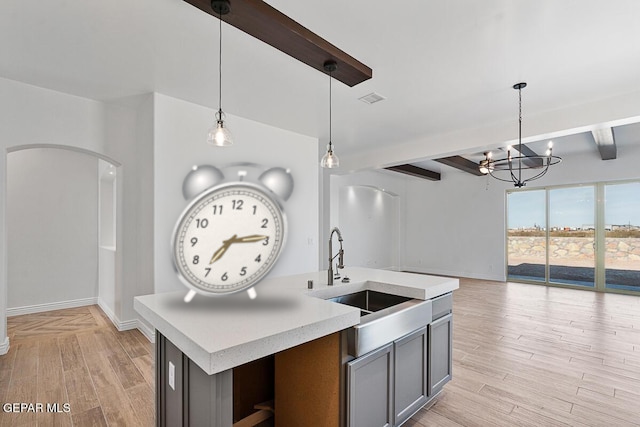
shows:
7,14
